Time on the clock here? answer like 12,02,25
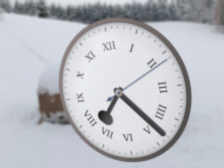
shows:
7,23,11
